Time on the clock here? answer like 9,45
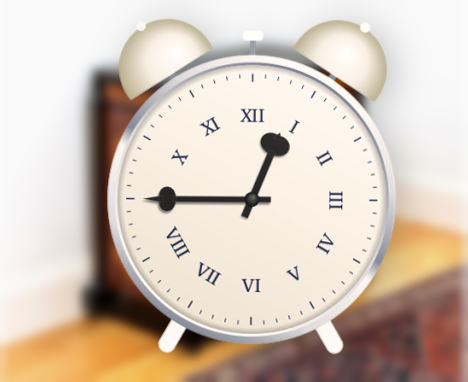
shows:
12,45
